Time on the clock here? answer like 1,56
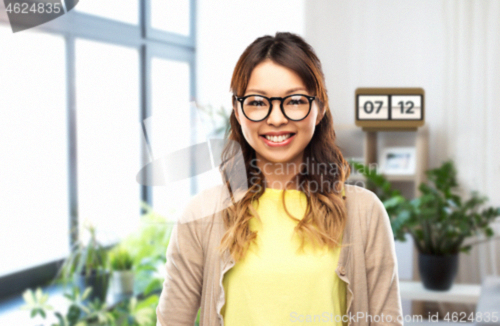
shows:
7,12
